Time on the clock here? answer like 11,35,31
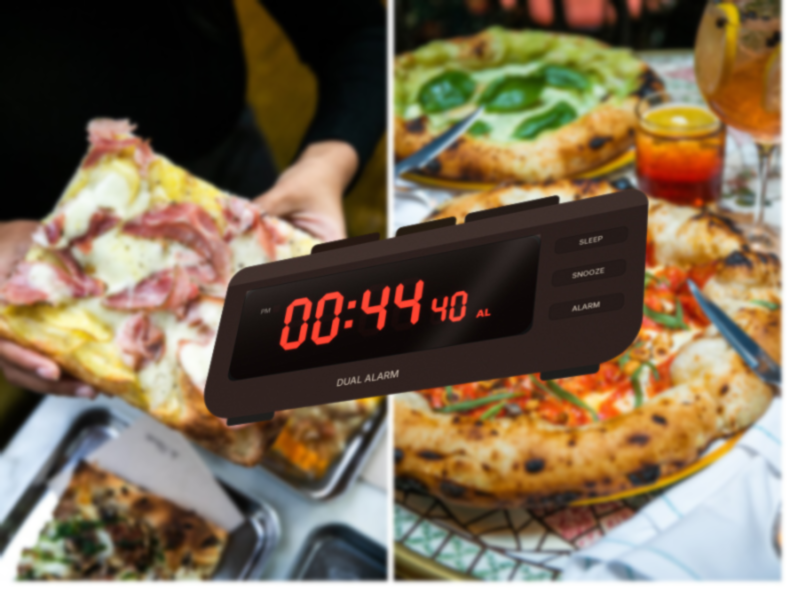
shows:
0,44,40
